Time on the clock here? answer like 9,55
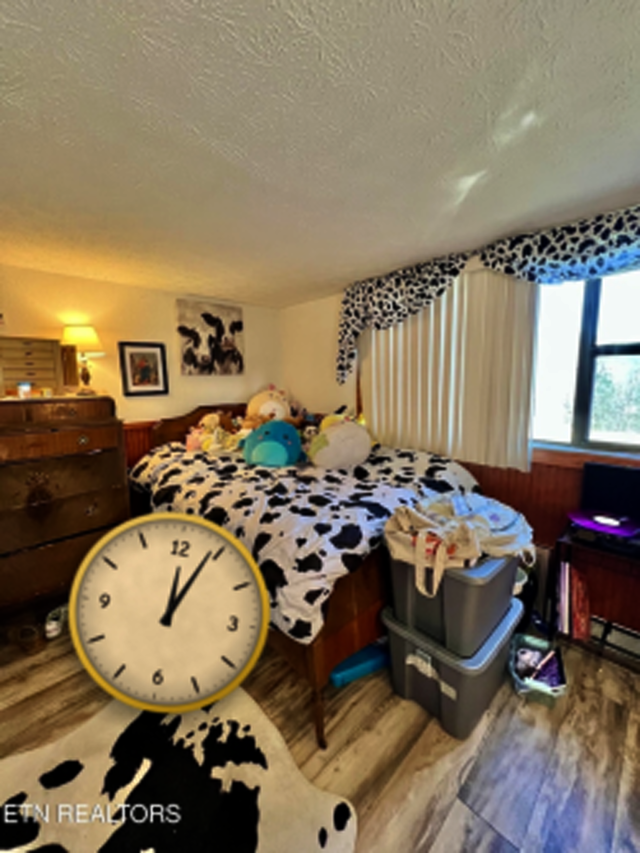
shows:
12,04
